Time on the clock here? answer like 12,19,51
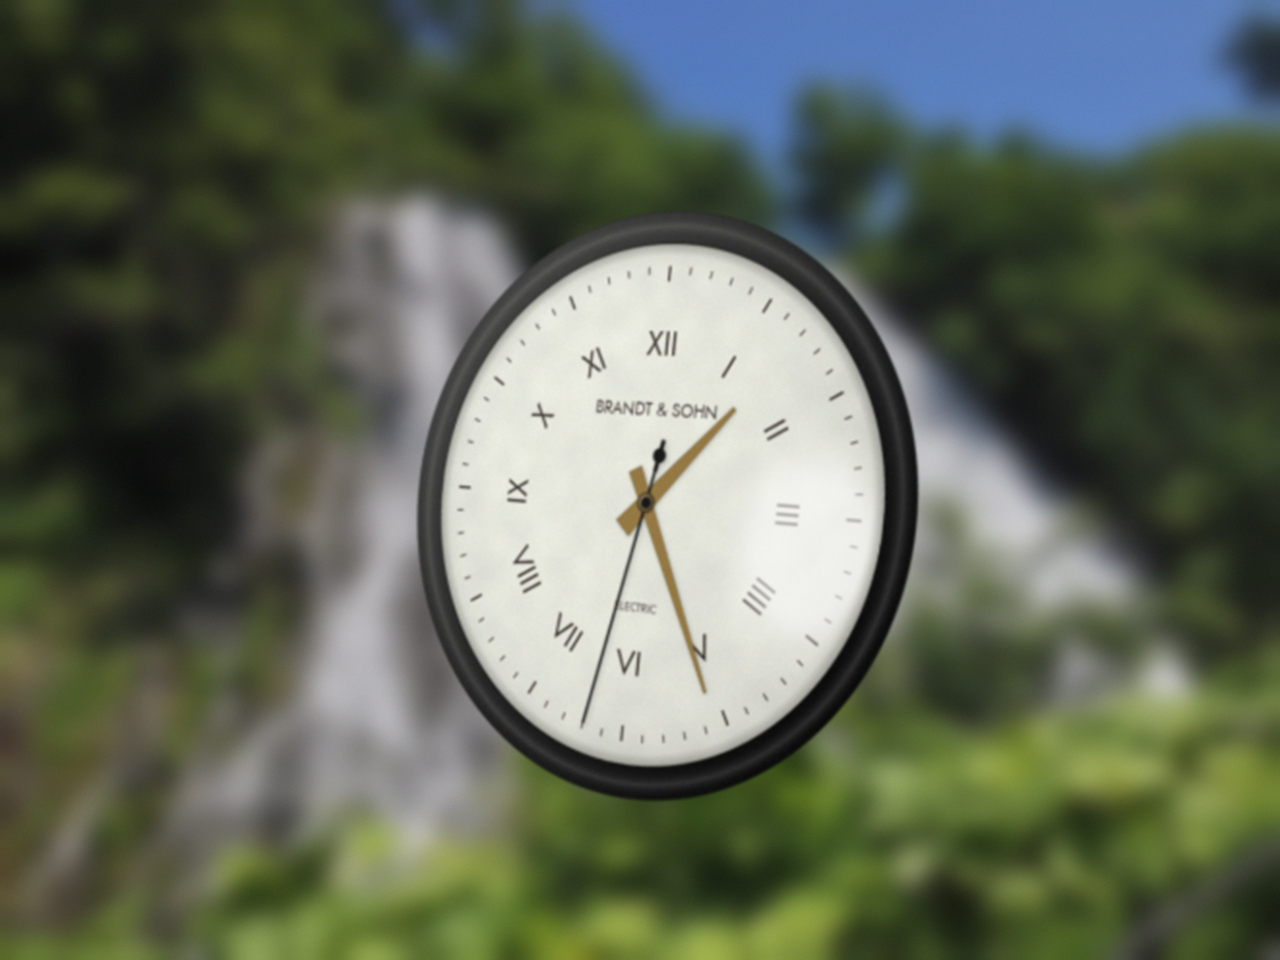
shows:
1,25,32
